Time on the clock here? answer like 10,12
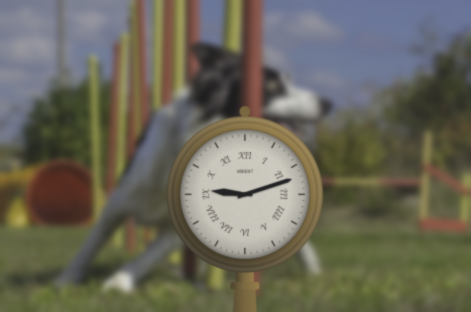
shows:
9,12
